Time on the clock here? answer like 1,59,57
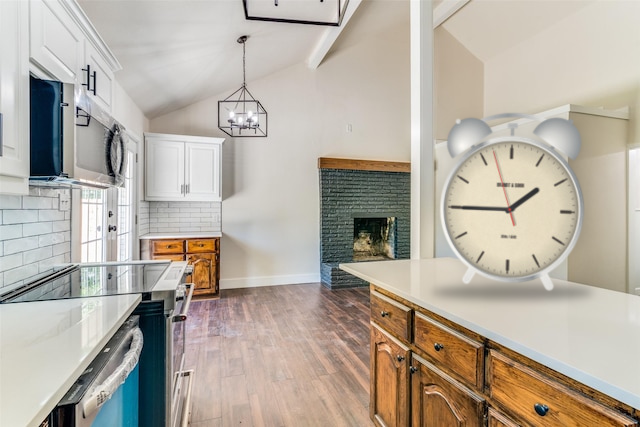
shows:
1,44,57
